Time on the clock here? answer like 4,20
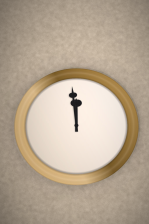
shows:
11,59
